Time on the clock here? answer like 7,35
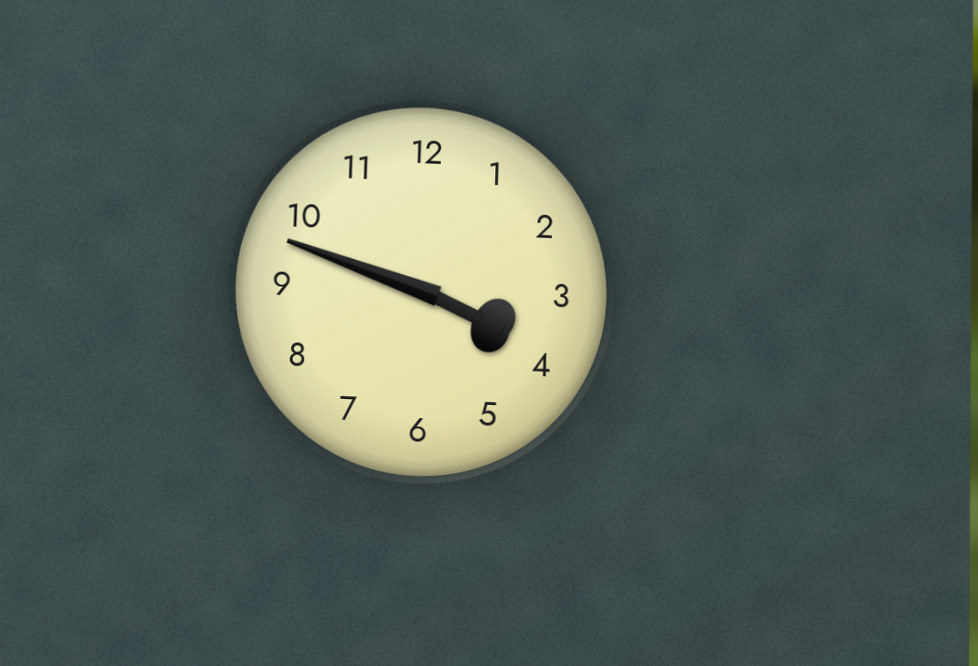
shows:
3,48
